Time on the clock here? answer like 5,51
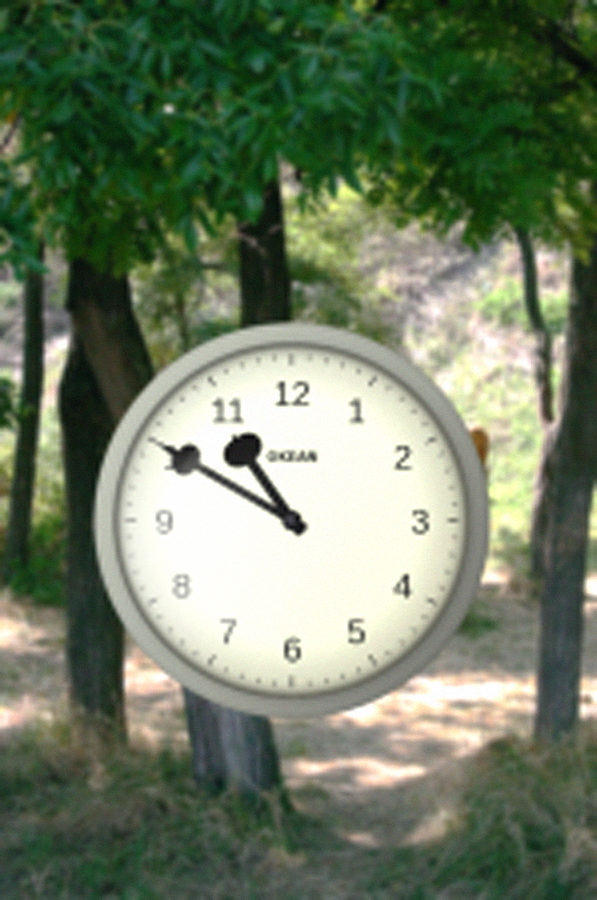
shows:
10,50
